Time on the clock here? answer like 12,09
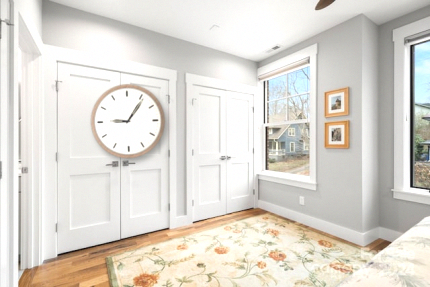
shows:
9,06
